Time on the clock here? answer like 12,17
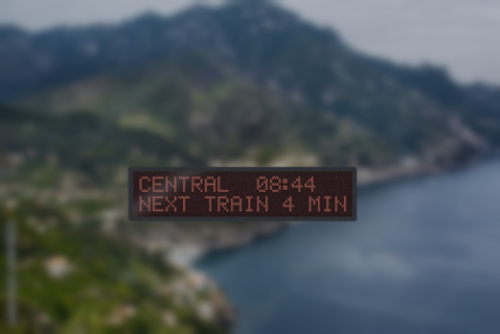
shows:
8,44
